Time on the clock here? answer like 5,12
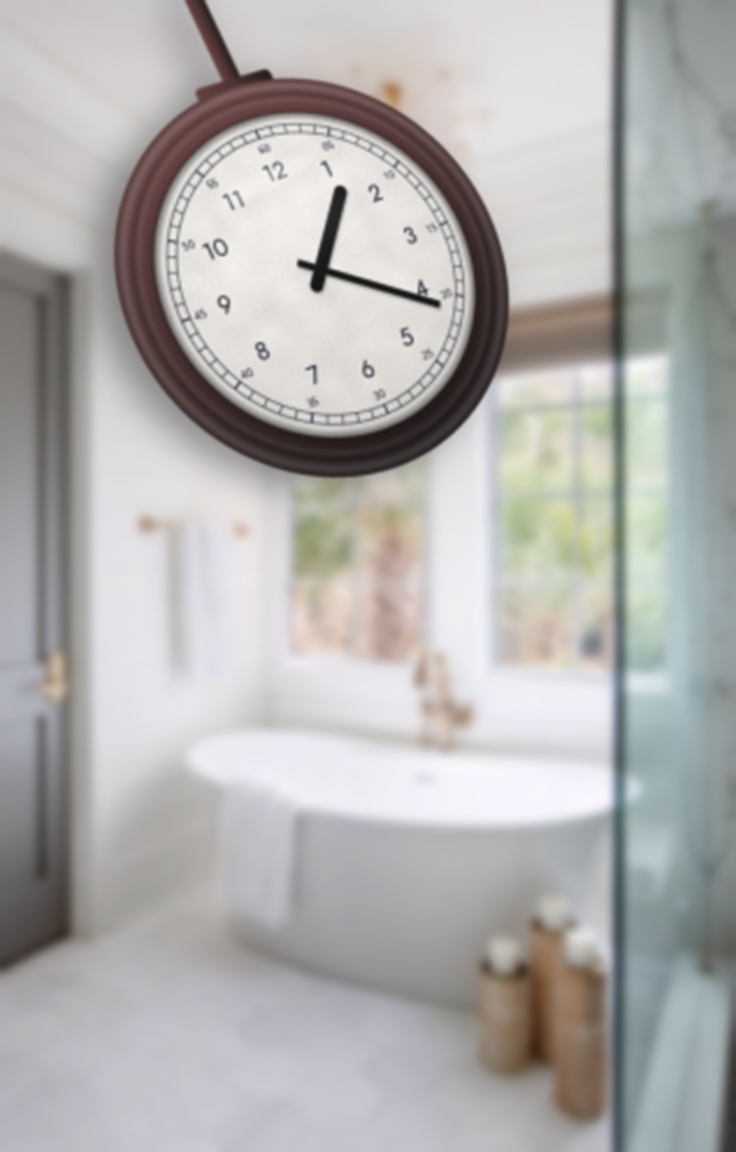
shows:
1,21
